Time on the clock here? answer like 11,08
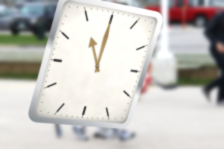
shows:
11,00
